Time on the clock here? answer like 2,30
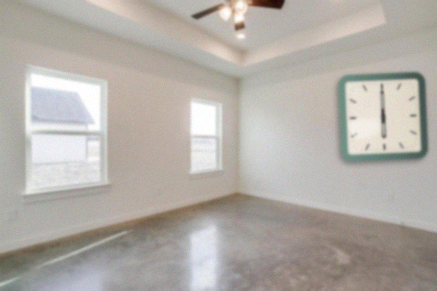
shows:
6,00
